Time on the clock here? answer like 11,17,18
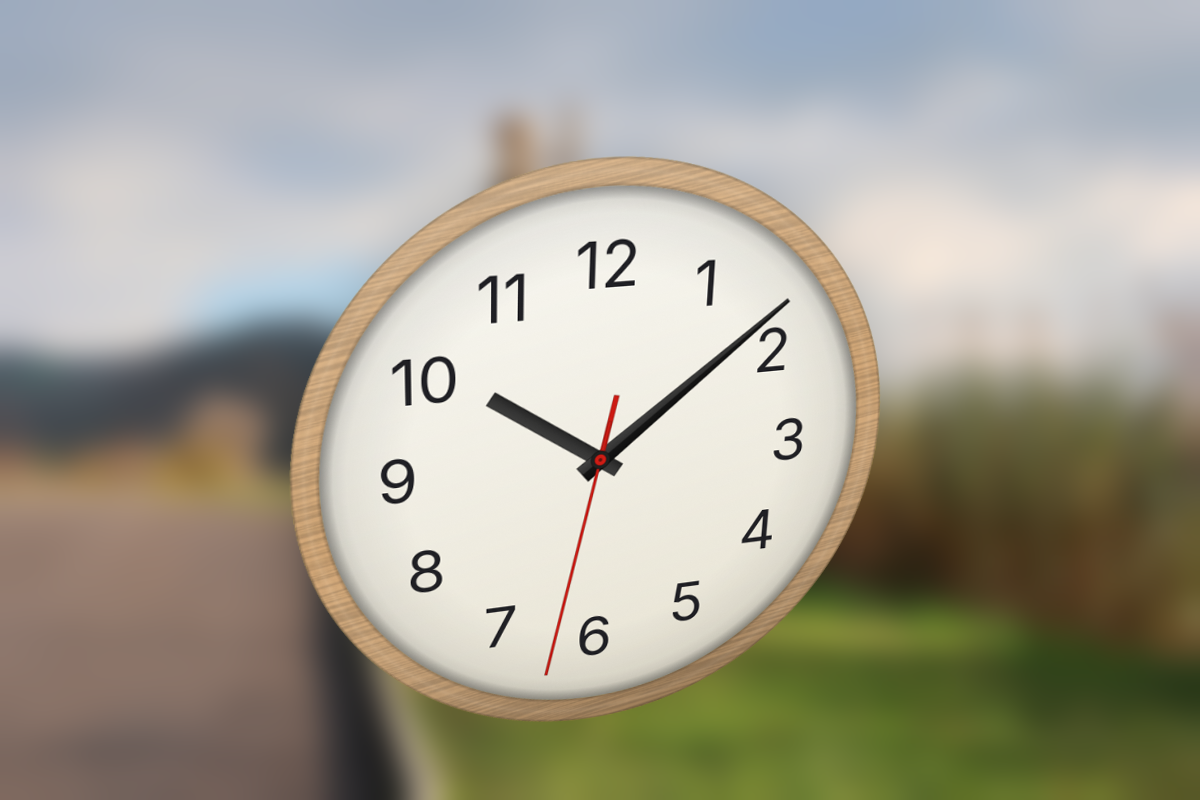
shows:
10,08,32
